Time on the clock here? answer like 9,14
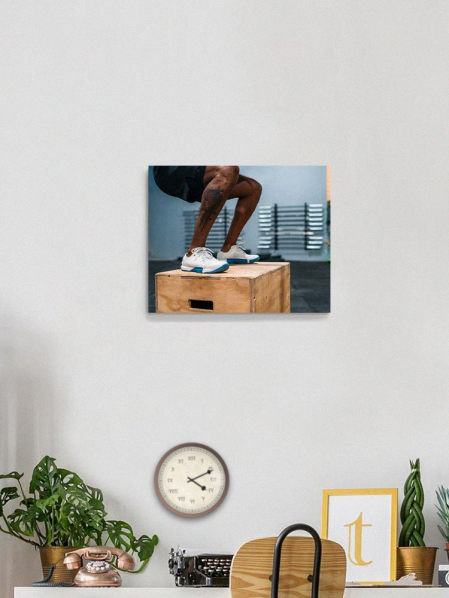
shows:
4,11
